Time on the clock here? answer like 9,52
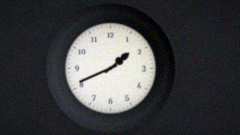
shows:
1,41
